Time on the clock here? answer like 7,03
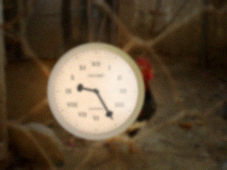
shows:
9,25
